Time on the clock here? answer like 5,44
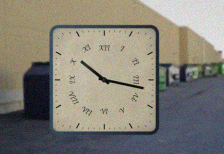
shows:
10,17
